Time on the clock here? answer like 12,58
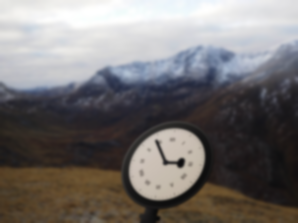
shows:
2,54
